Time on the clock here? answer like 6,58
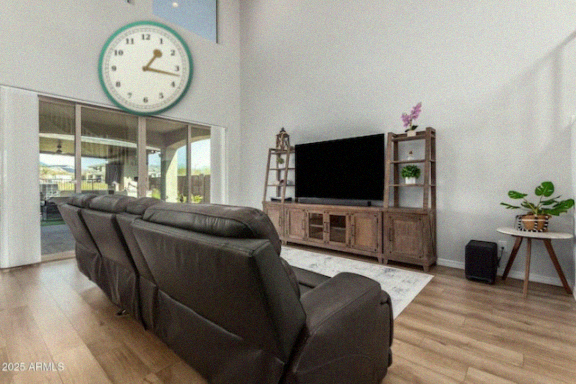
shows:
1,17
